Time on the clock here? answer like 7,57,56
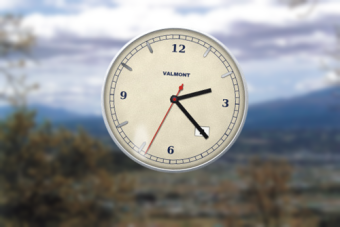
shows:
2,22,34
